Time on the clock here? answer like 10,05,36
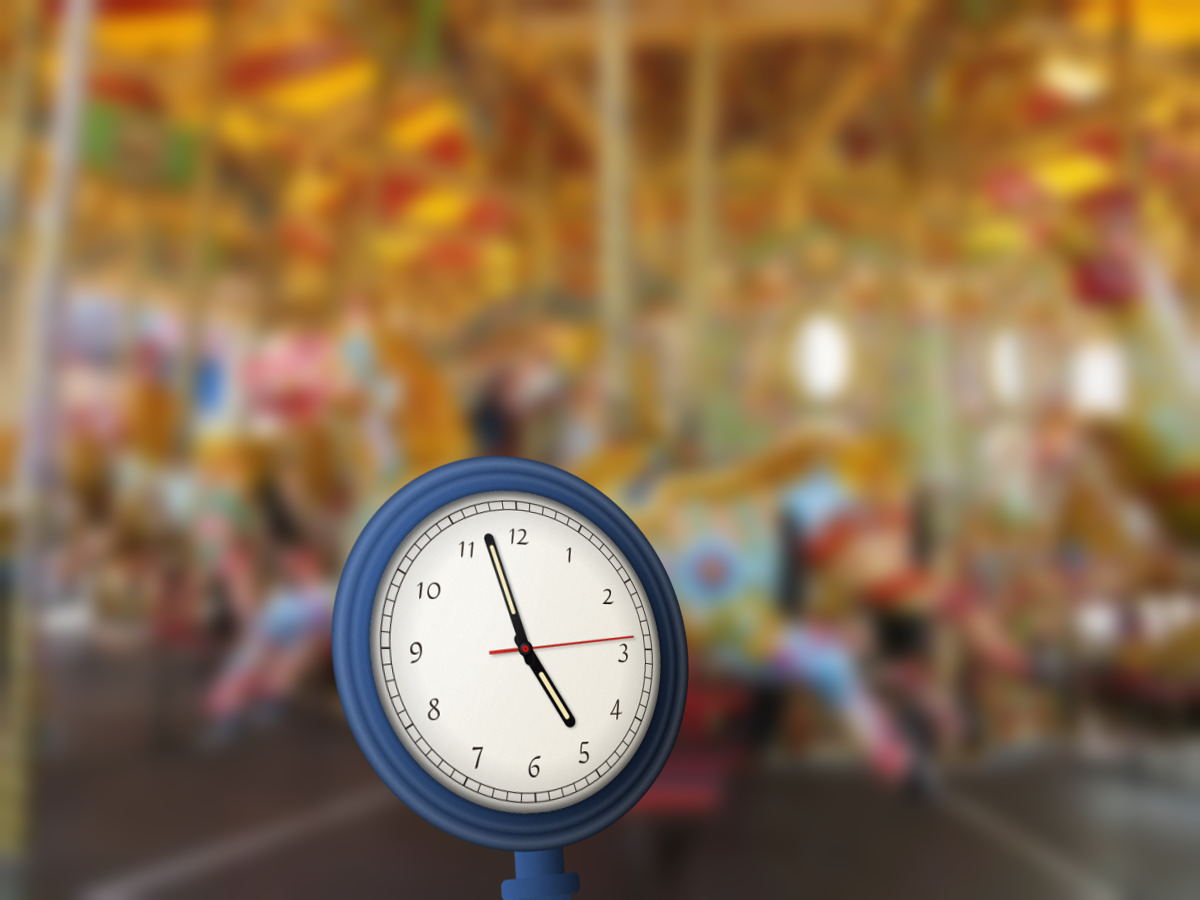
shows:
4,57,14
